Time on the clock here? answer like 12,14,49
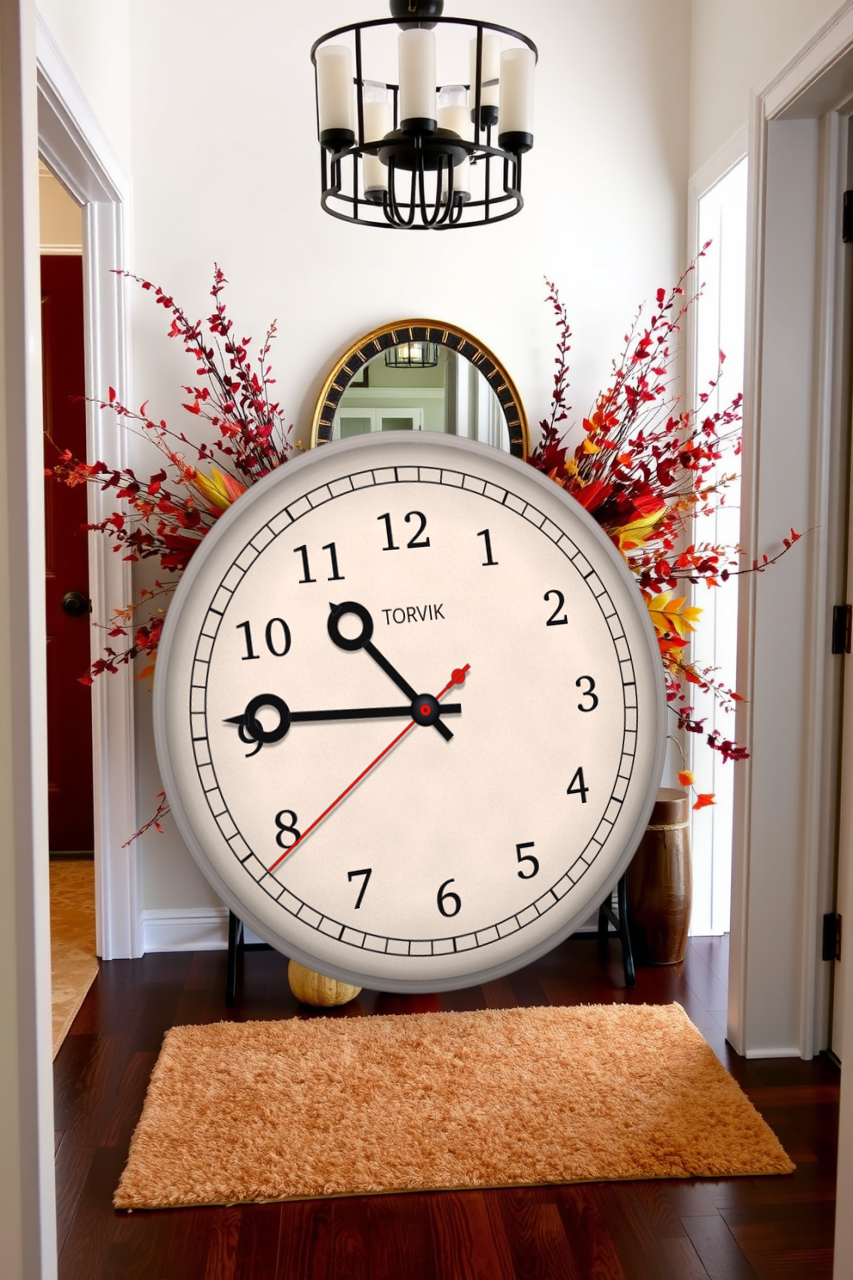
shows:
10,45,39
